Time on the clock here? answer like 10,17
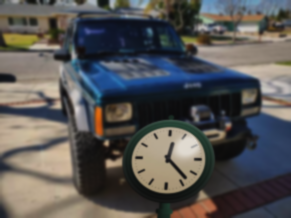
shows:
12,23
